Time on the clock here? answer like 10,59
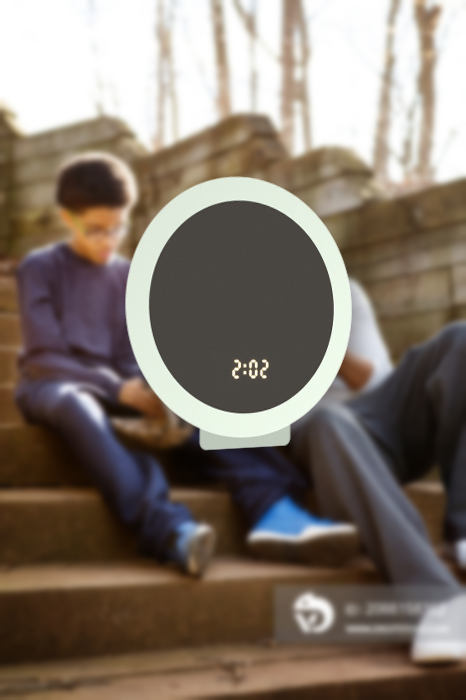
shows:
2,02
